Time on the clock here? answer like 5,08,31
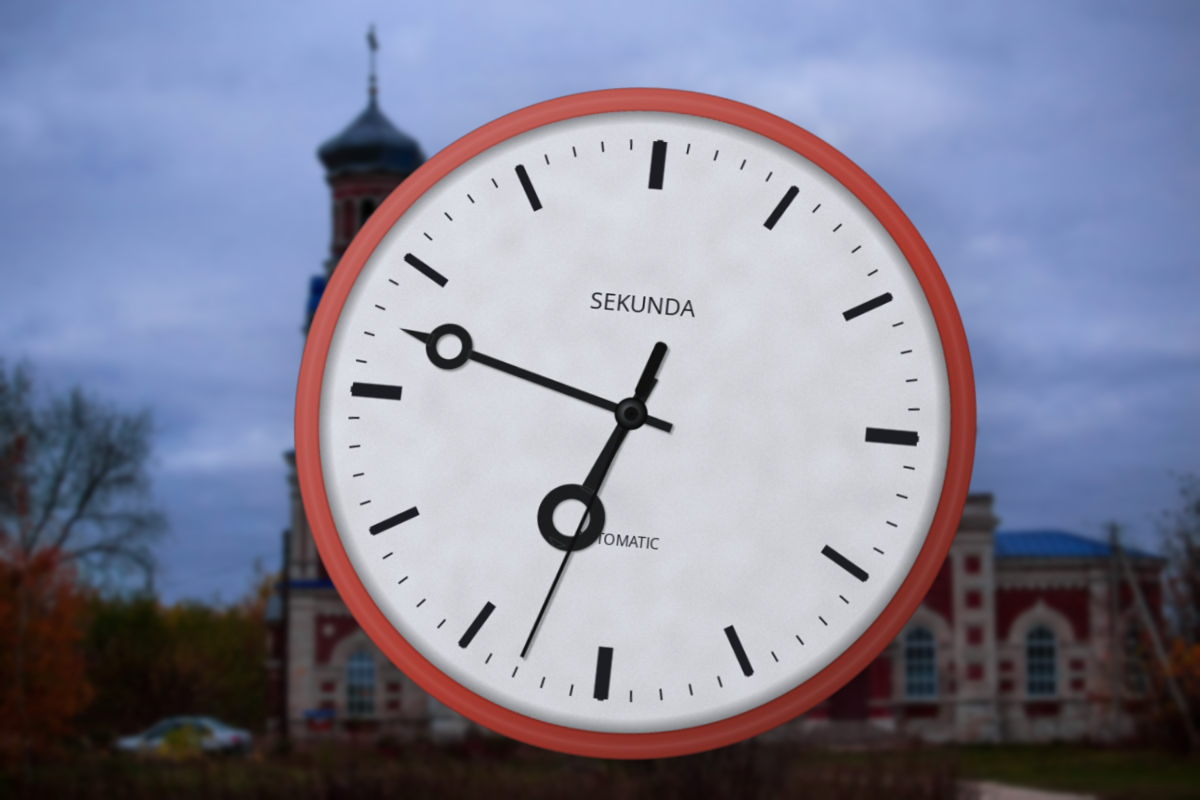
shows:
6,47,33
